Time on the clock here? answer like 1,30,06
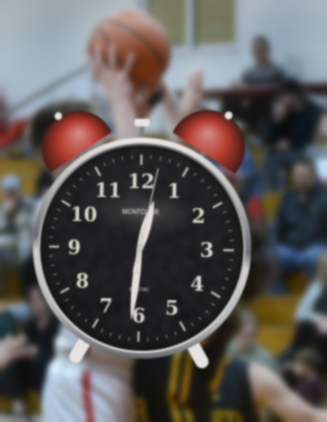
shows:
12,31,02
